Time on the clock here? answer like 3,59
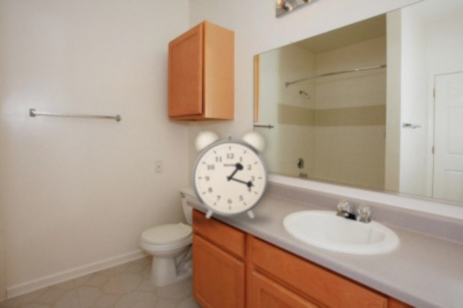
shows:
1,18
